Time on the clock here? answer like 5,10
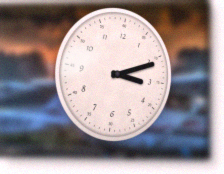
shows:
3,11
